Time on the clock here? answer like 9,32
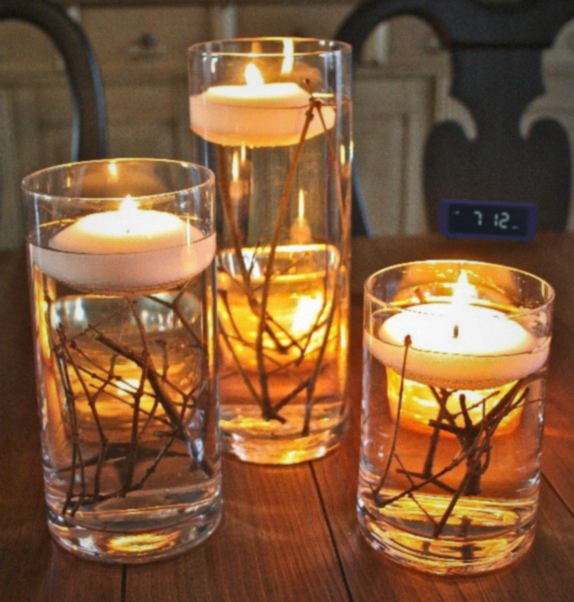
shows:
7,12
